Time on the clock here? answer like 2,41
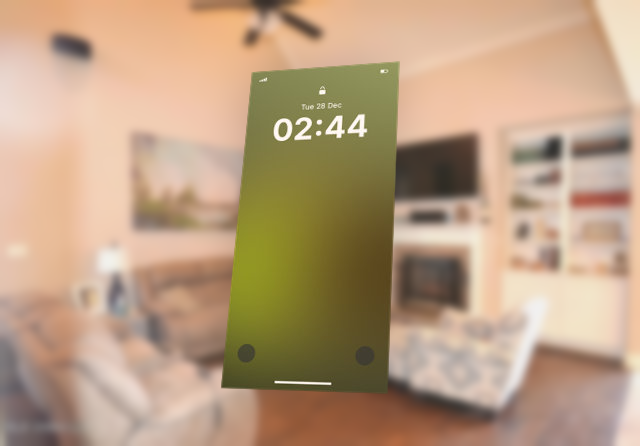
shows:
2,44
